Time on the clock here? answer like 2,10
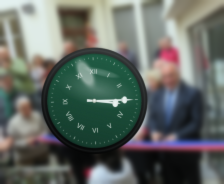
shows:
3,15
